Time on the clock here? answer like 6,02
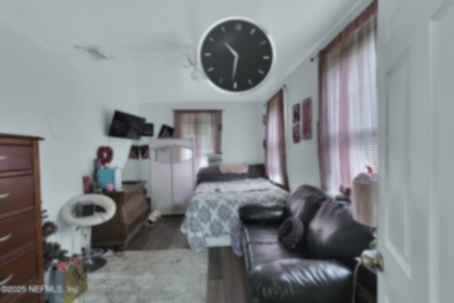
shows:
10,31
